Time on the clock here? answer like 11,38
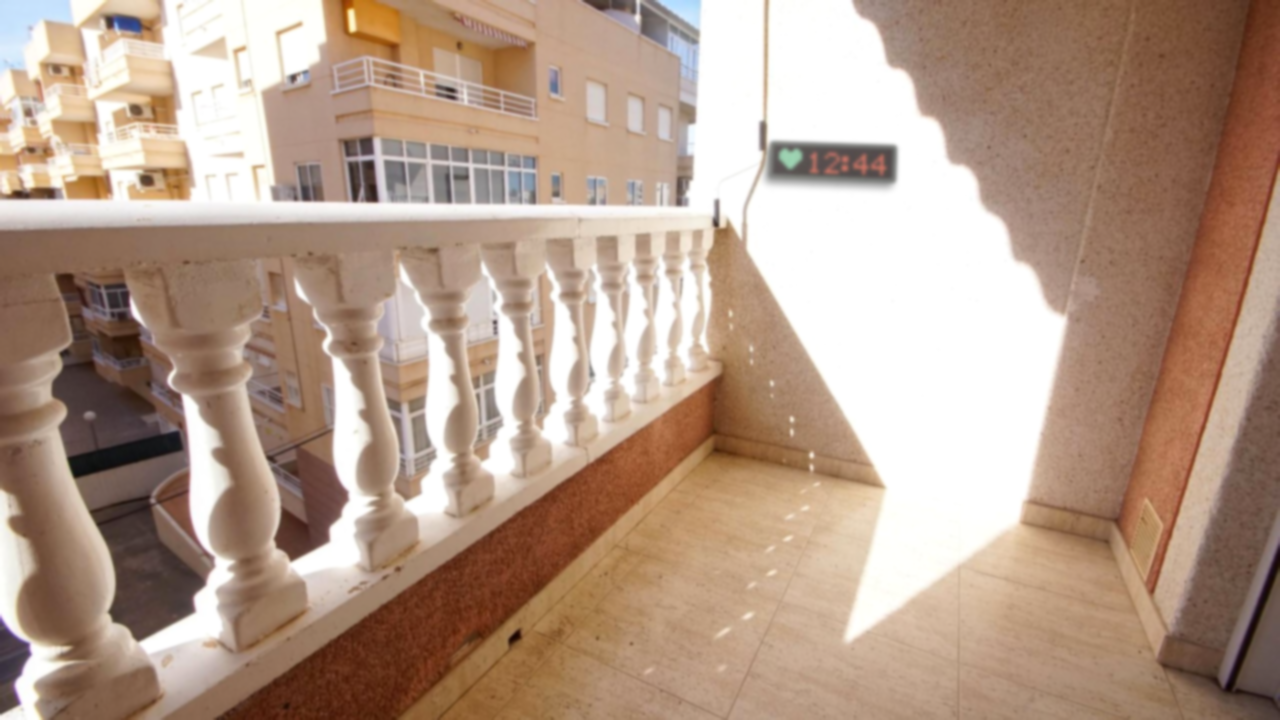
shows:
12,44
